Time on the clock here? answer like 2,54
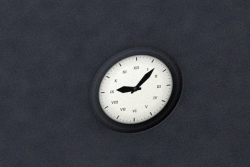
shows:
9,07
